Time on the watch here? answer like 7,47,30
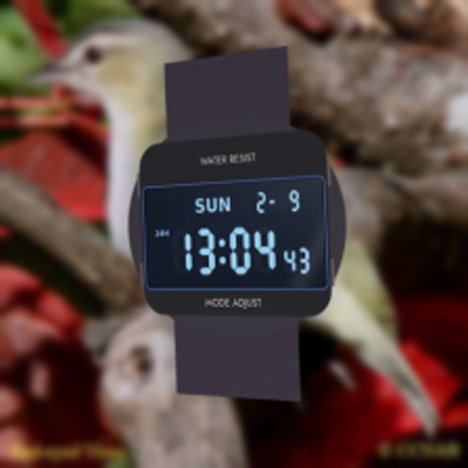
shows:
13,04,43
